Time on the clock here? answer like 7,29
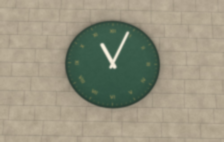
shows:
11,04
